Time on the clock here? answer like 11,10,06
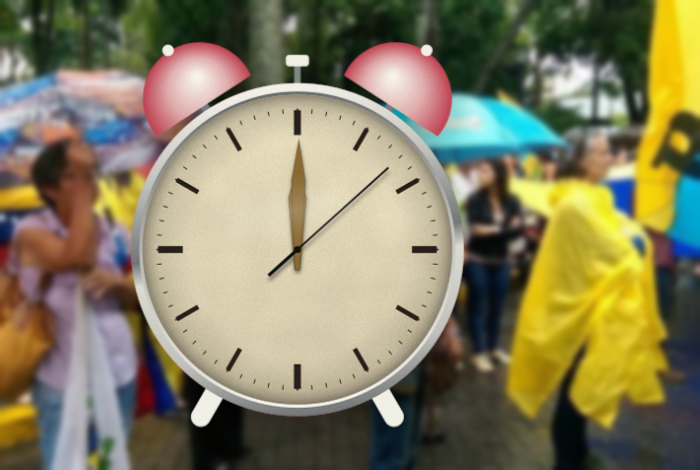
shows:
12,00,08
